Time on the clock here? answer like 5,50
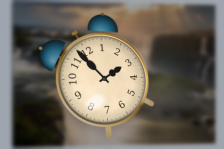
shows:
2,58
